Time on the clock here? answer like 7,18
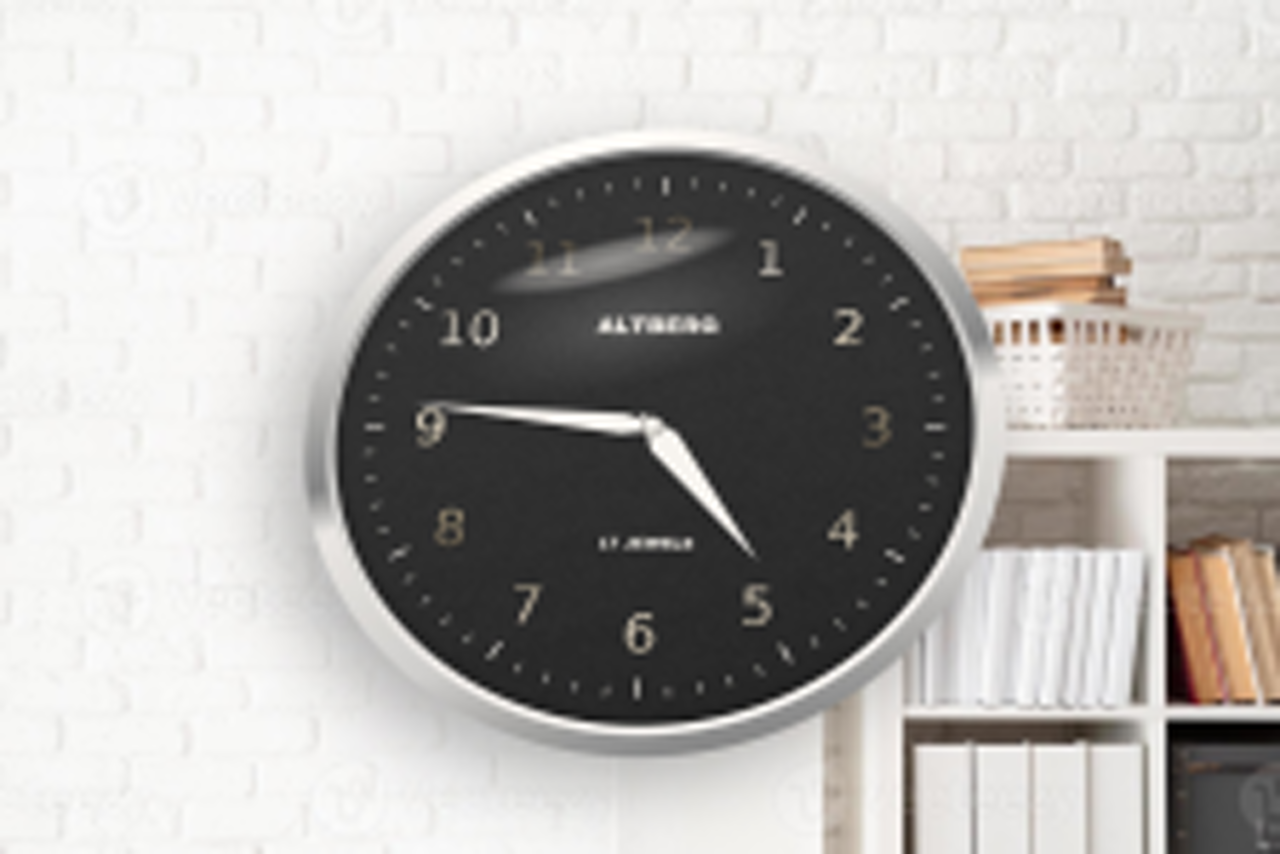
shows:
4,46
